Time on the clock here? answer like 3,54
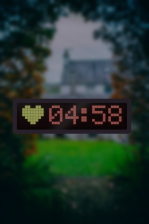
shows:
4,58
